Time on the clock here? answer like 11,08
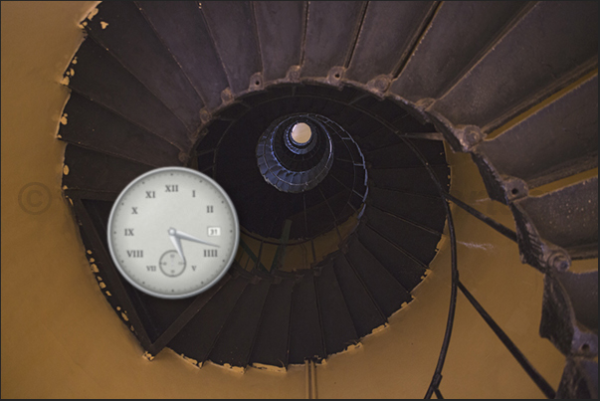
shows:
5,18
